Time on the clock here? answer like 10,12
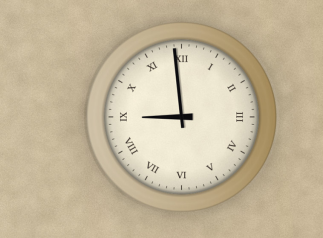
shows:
8,59
